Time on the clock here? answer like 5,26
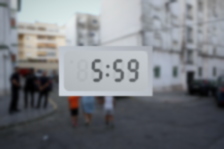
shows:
5,59
